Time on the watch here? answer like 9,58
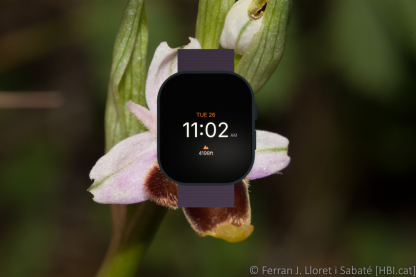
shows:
11,02
